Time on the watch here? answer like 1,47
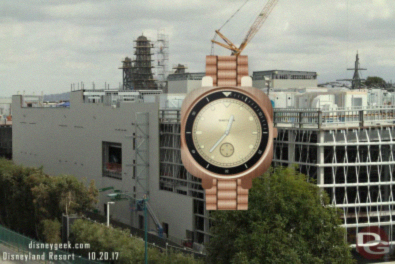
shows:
12,37
